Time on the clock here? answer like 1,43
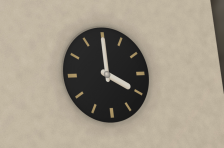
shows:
4,00
